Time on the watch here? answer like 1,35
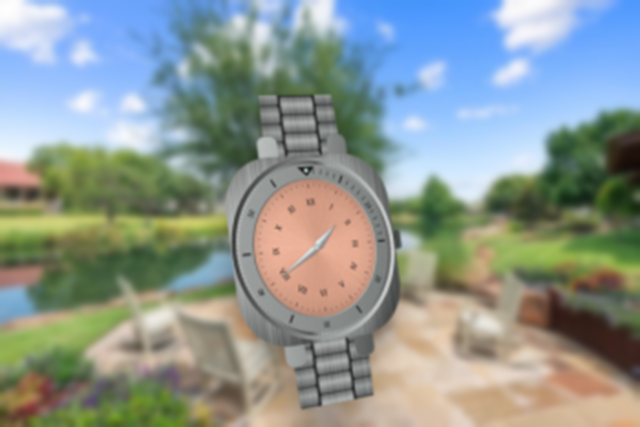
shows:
1,40
